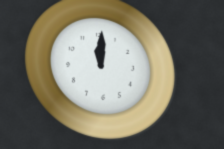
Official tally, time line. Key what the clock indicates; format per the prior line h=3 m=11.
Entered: h=12 m=1
